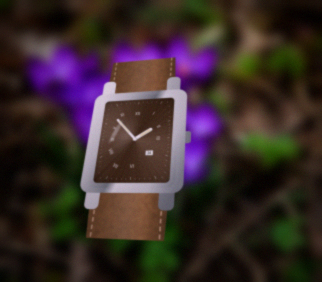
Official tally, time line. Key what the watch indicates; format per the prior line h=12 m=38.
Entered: h=1 m=53
